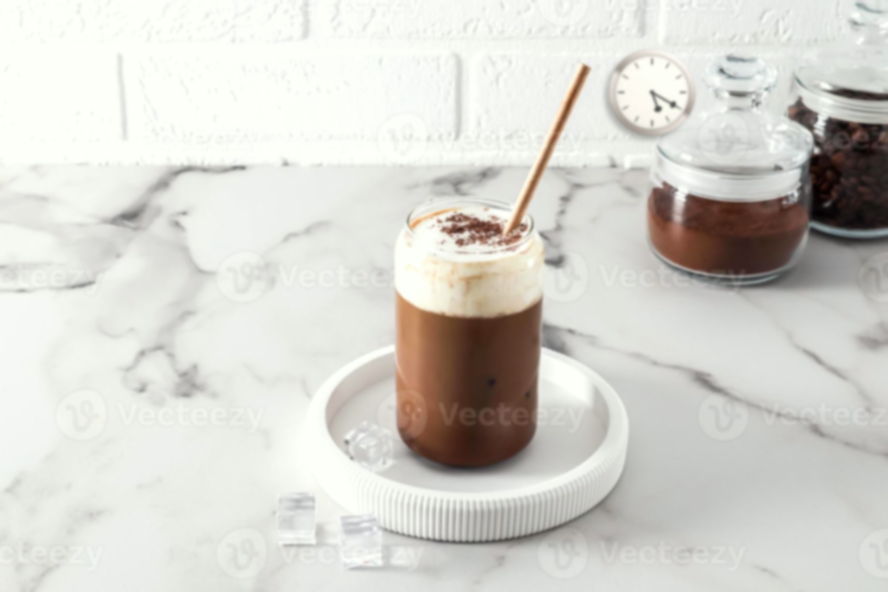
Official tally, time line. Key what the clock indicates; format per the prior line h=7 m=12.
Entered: h=5 m=20
